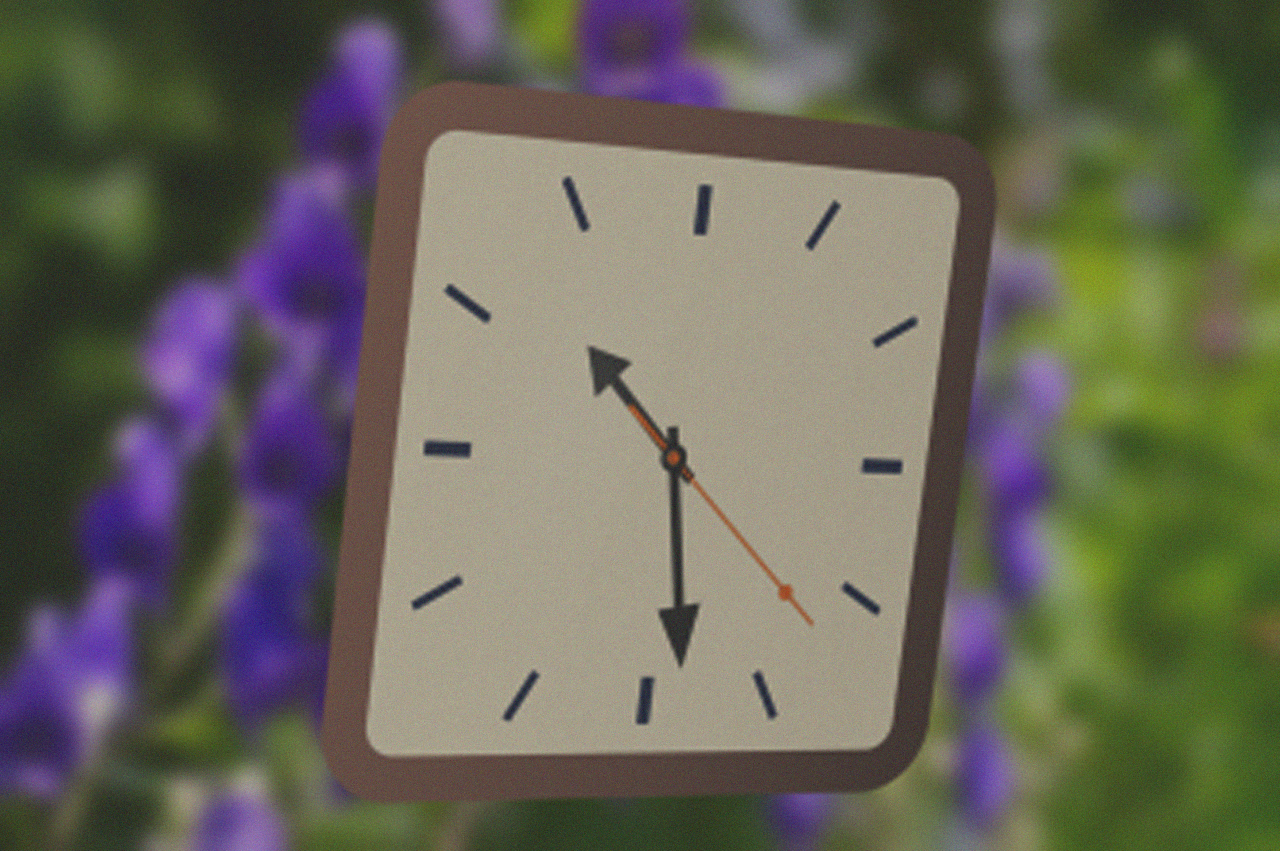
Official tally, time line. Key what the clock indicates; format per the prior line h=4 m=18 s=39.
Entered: h=10 m=28 s=22
